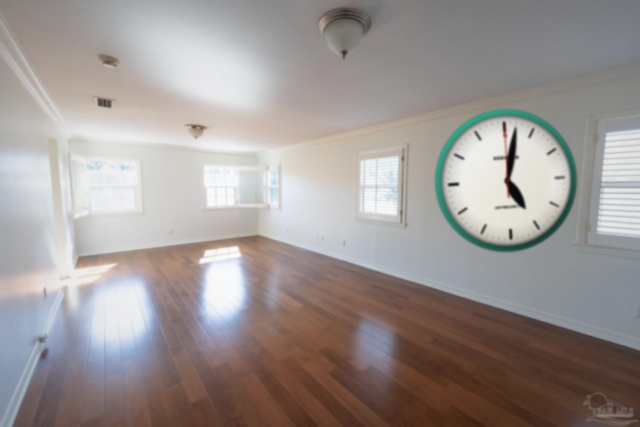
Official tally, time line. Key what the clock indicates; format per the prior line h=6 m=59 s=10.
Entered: h=5 m=2 s=0
